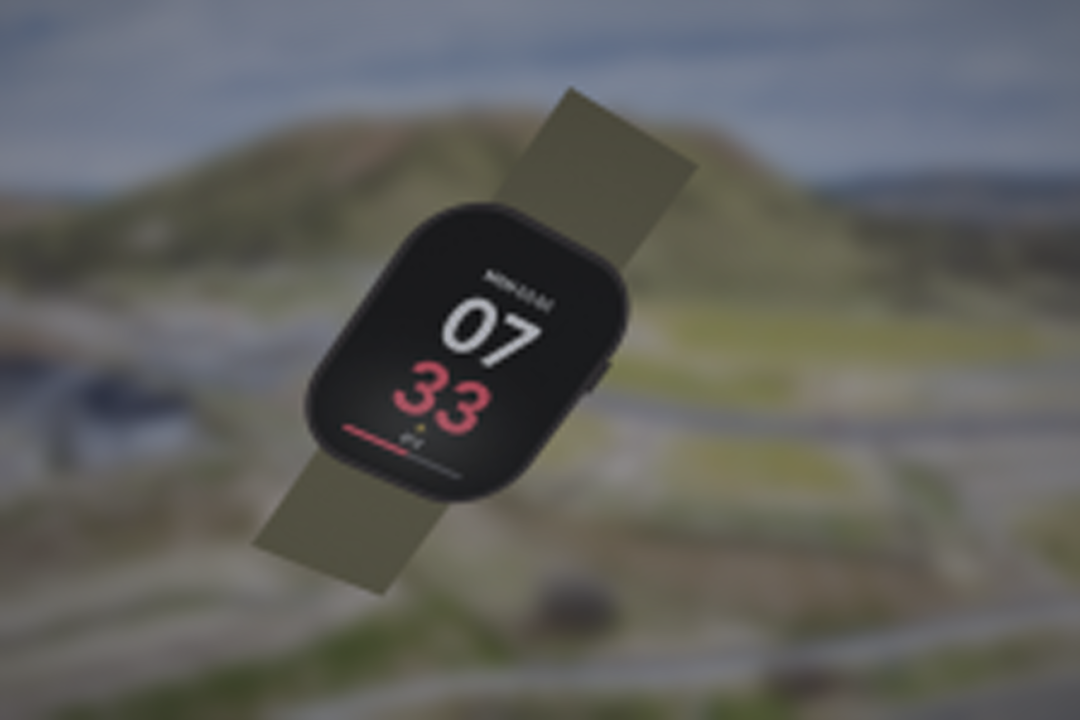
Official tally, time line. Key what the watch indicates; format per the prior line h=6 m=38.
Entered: h=7 m=33
